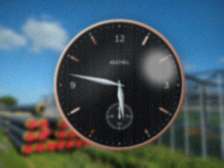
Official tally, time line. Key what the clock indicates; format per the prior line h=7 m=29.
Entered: h=5 m=47
